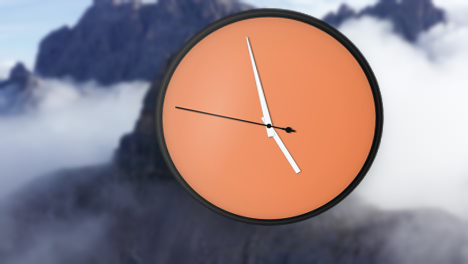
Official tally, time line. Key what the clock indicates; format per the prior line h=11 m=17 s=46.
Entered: h=4 m=57 s=47
